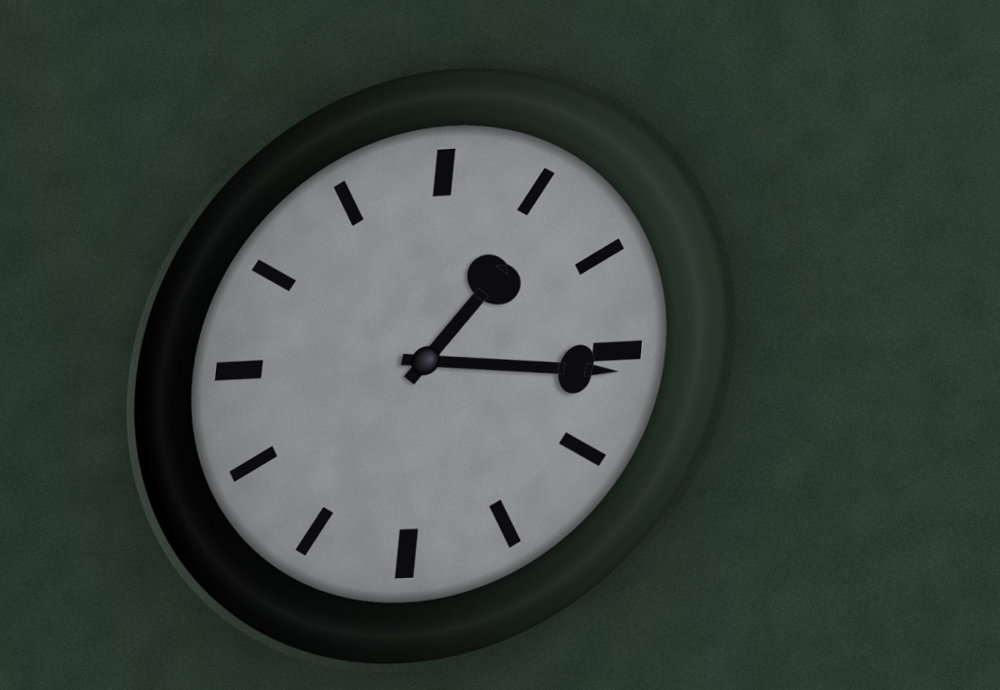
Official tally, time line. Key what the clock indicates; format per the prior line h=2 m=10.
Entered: h=1 m=16
